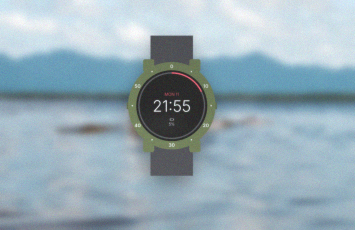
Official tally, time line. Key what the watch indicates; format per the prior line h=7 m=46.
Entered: h=21 m=55
